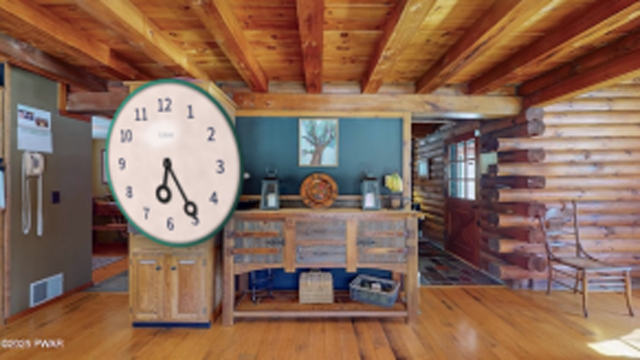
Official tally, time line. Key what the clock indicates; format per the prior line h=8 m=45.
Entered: h=6 m=25
